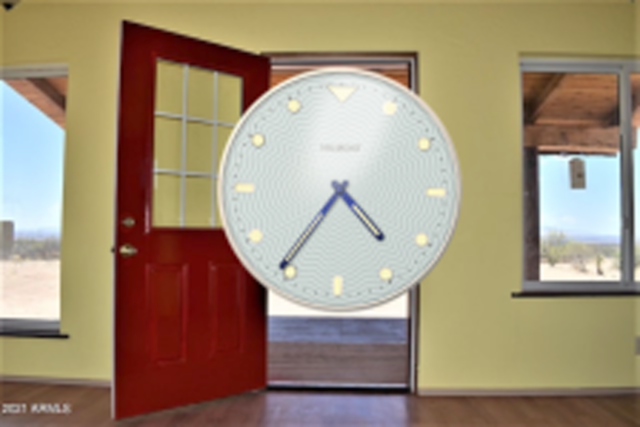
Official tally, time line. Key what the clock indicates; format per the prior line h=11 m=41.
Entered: h=4 m=36
